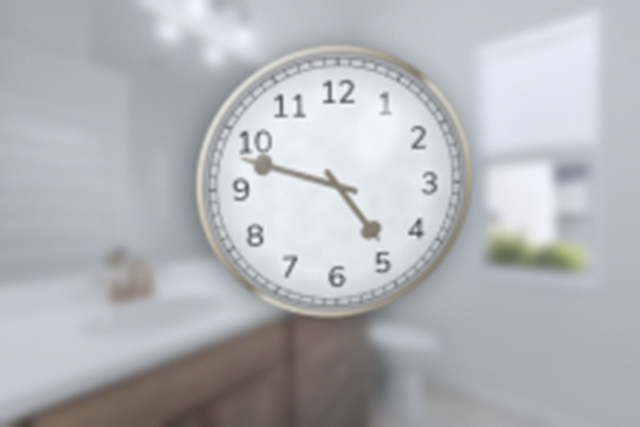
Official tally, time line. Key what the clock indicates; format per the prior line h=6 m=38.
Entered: h=4 m=48
